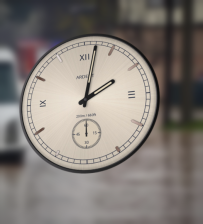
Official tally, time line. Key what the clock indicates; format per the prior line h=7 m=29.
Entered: h=2 m=2
